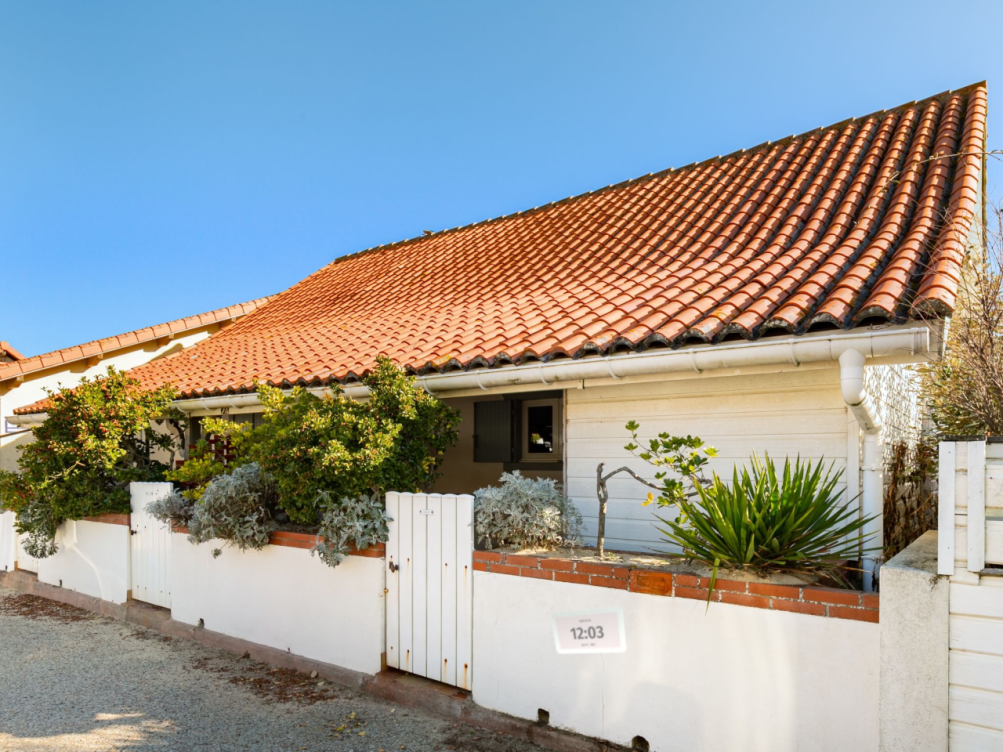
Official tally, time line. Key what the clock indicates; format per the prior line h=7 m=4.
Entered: h=12 m=3
